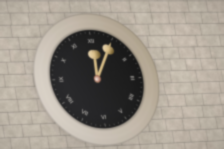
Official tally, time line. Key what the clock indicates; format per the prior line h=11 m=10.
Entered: h=12 m=5
